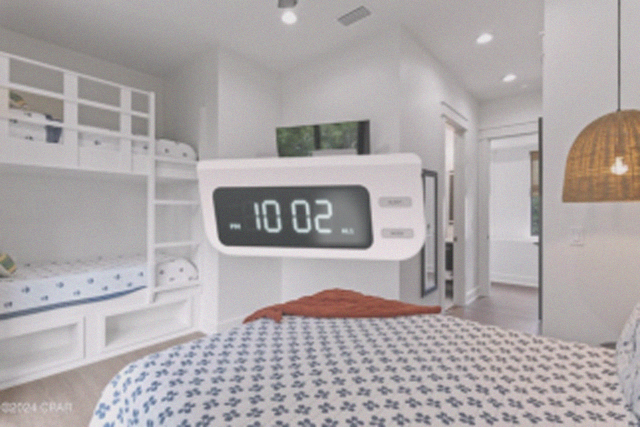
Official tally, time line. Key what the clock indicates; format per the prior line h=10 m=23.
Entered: h=10 m=2
